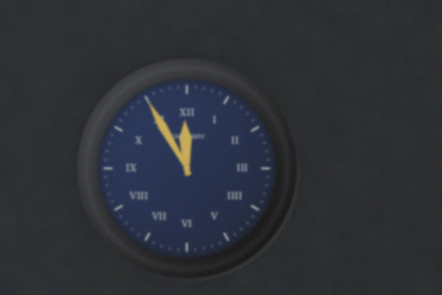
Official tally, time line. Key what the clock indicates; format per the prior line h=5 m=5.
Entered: h=11 m=55
